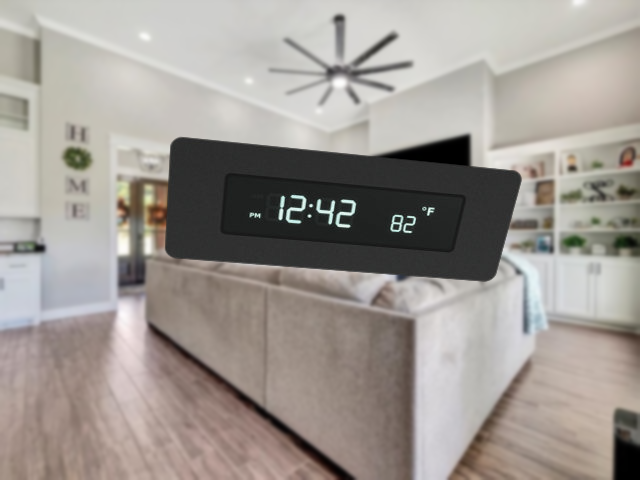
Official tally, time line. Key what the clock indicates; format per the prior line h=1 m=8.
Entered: h=12 m=42
